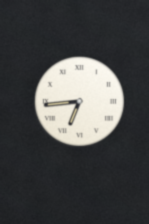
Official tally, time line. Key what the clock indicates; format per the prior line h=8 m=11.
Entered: h=6 m=44
